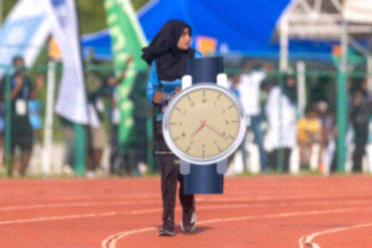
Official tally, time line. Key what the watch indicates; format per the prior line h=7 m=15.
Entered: h=7 m=21
